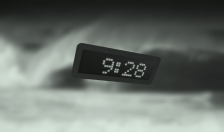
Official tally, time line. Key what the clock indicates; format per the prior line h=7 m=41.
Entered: h=9 m=28
